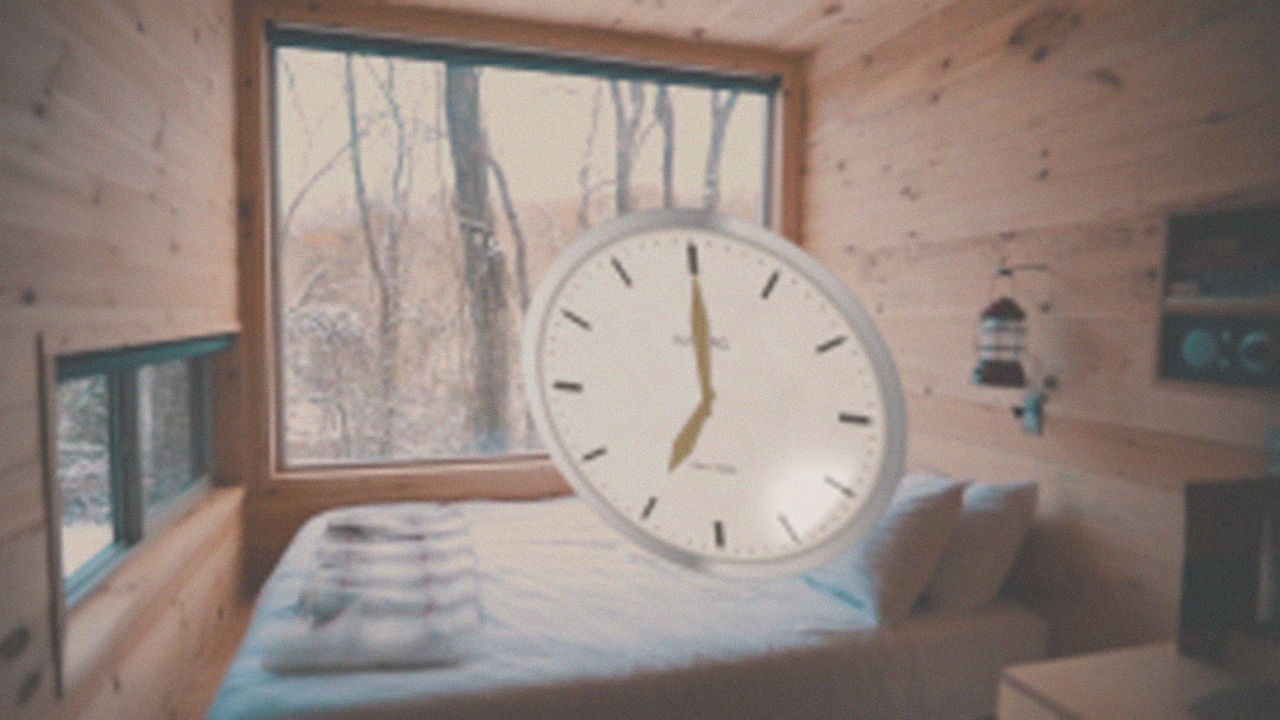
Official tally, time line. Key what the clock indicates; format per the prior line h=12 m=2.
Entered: h=7 m=0
